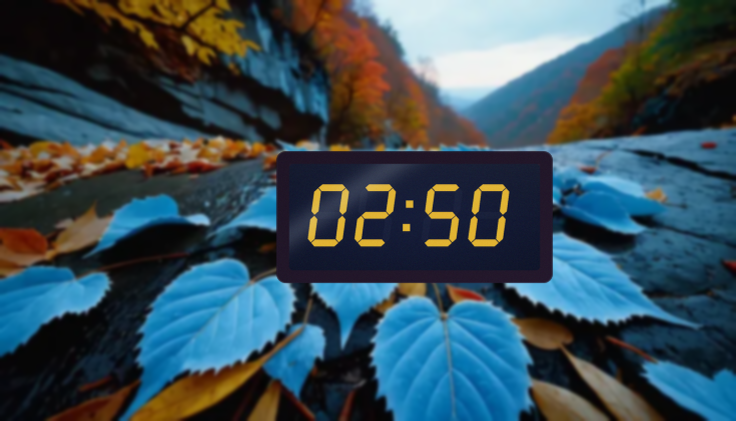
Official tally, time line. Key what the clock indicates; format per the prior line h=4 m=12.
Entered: h=2 m=50
